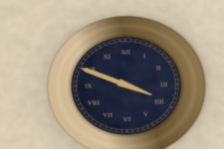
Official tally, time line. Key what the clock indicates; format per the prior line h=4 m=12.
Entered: h=3 m=49
